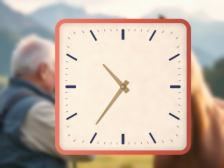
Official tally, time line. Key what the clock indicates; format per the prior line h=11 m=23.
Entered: h=10 m=36
